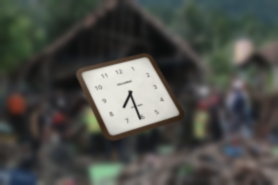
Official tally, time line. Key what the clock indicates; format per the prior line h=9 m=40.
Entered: h=7 m=31
